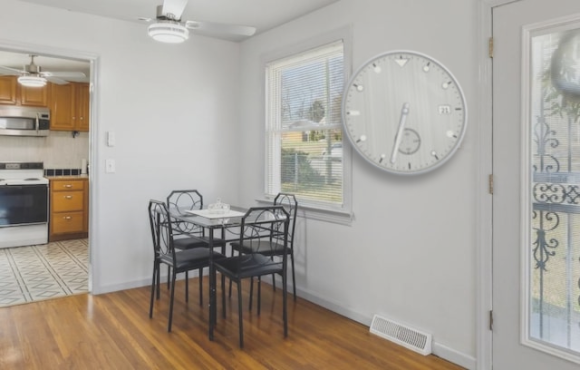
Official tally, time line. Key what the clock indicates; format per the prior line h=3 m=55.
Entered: h=6 m=33
